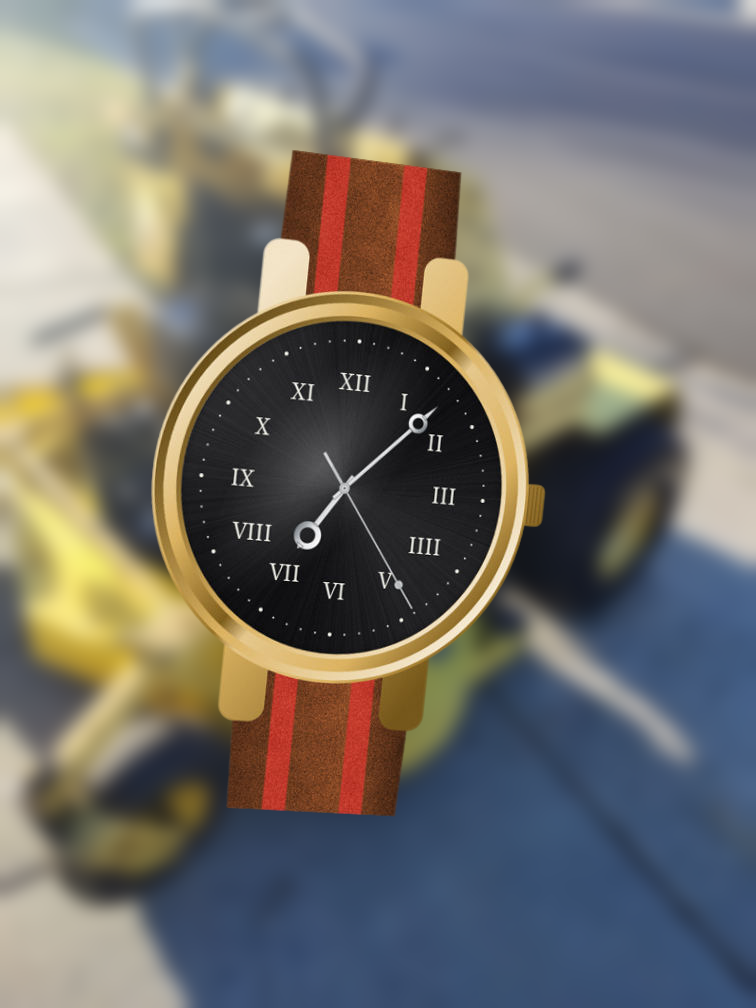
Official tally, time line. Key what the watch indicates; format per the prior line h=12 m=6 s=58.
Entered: h=7 m=7 s=24
